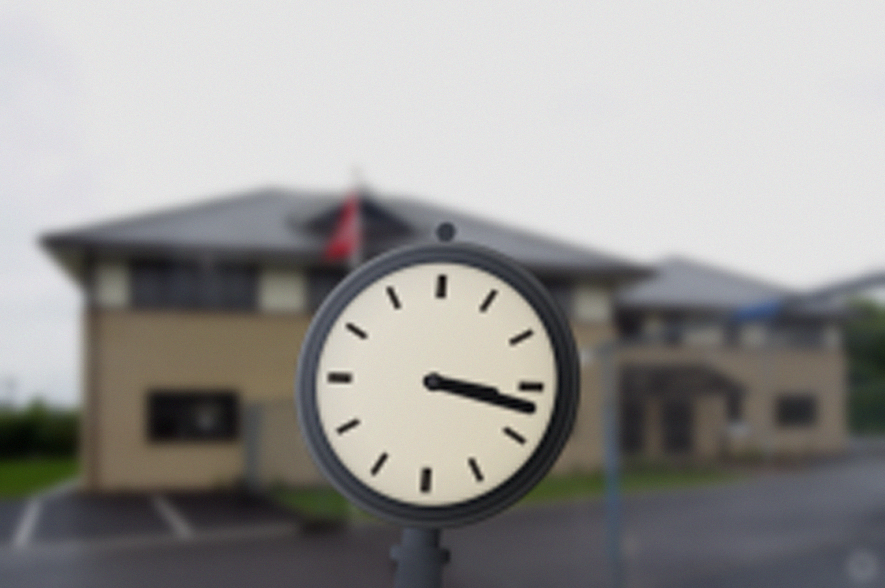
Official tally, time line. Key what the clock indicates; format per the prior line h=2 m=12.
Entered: h=3 m=17
